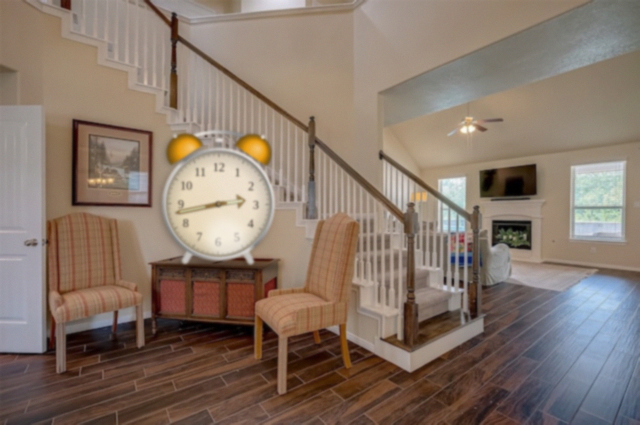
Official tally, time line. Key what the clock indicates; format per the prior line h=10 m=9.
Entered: h=2 m=43
